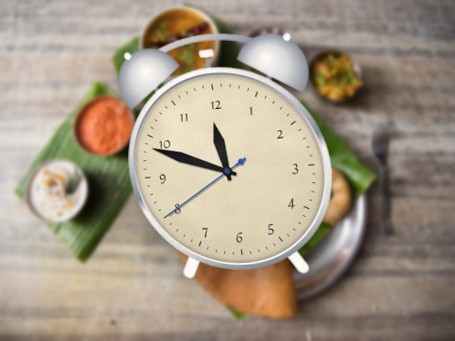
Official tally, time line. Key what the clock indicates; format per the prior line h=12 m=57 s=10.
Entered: h=11 m=48 s=40
